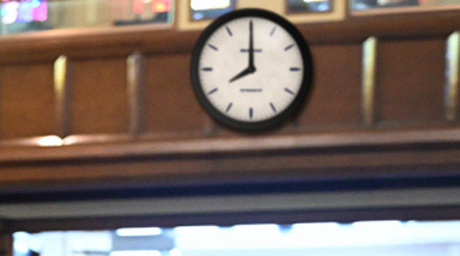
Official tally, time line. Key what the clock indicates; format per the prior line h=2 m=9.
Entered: h=8 m=0
